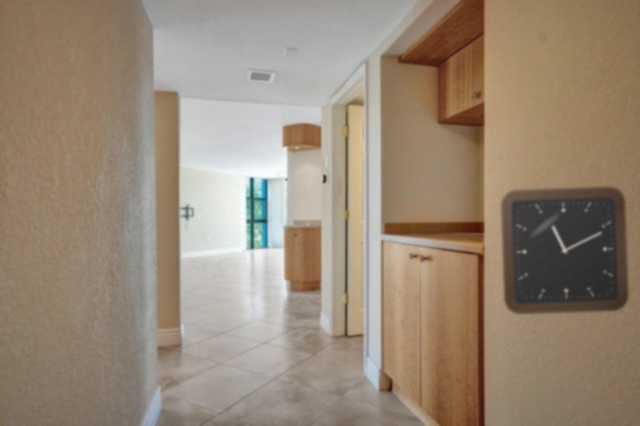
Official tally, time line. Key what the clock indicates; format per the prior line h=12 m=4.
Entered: h=11 m=11
